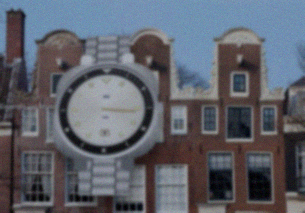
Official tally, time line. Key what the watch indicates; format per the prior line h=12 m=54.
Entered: h=3 m=16
